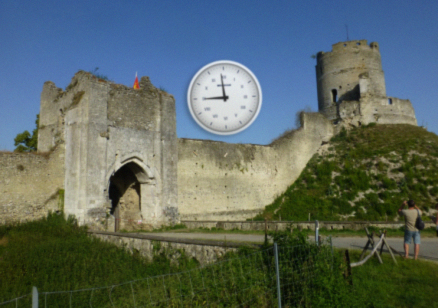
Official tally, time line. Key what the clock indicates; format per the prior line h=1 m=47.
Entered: h=8 m=59
